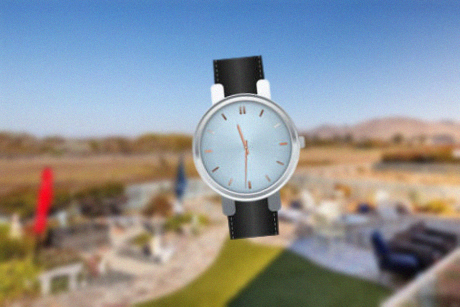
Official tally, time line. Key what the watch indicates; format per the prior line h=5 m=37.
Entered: h=11 m=31
